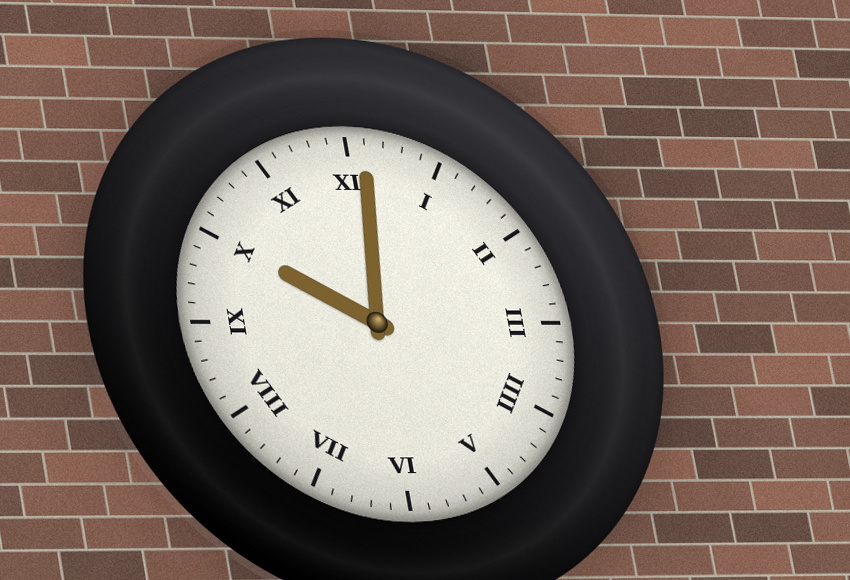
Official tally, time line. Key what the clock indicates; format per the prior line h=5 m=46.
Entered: h=10 m=1
